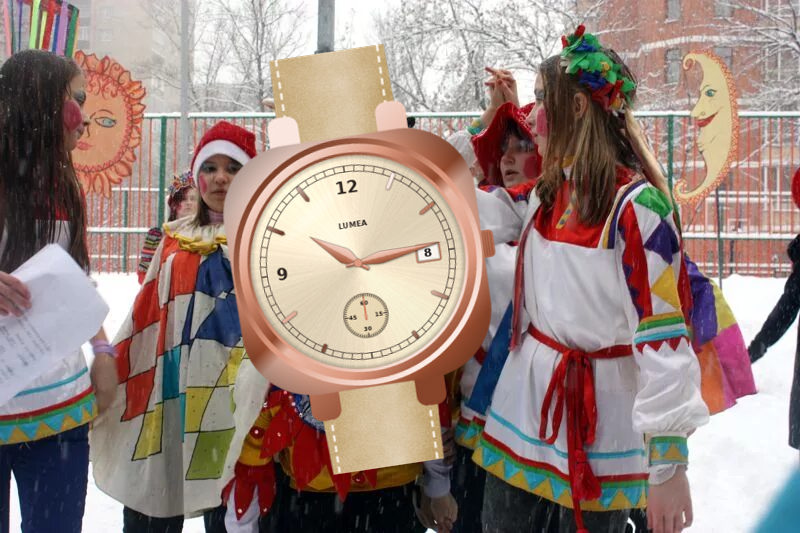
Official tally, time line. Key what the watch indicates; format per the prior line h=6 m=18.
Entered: h=10 m=14
